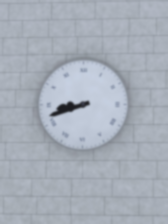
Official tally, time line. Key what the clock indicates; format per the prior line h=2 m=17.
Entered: h=8 m=42
